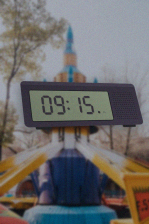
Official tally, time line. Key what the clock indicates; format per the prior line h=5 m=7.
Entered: h=9 m=15
